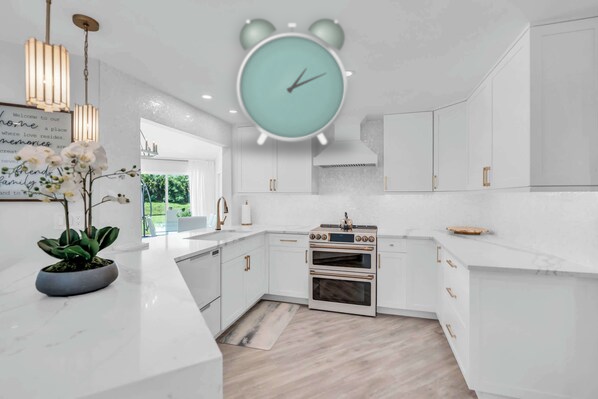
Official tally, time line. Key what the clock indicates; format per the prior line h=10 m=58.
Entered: h=1 m=11
